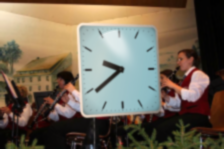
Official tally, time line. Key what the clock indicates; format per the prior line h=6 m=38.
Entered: h=9 m=39
